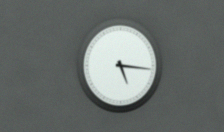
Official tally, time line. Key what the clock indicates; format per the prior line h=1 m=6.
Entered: h=5 m=16
